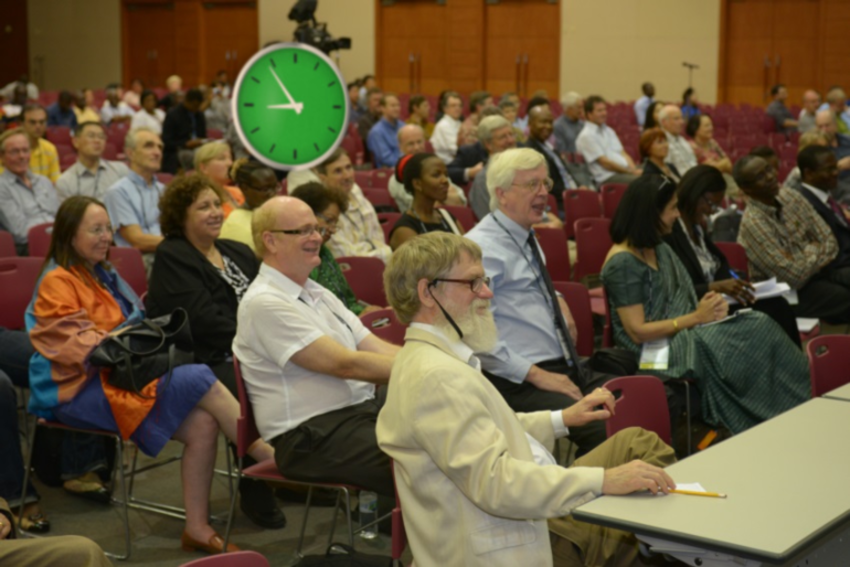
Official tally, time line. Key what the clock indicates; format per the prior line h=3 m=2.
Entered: h=8 m=54
